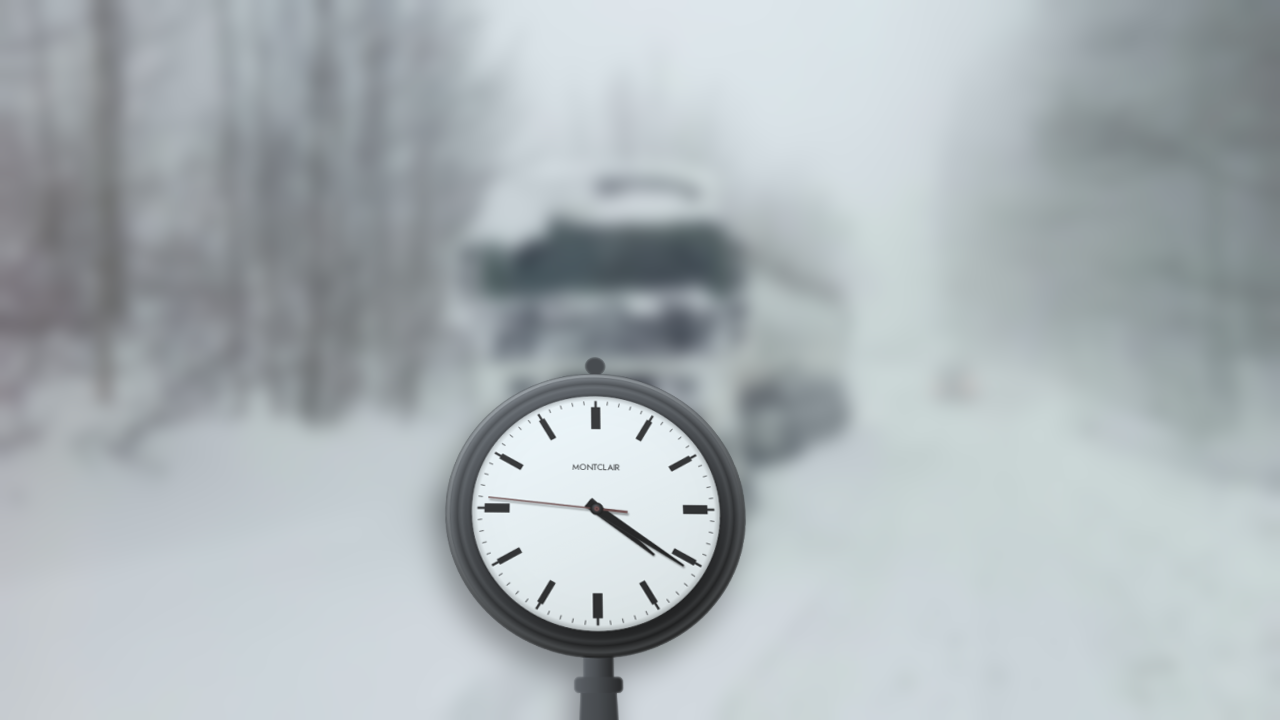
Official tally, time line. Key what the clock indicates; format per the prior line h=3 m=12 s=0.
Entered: h=4 m=20 s=46
